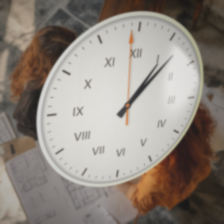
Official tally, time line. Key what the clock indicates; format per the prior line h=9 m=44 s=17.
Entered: h=1 m=6 s=59
